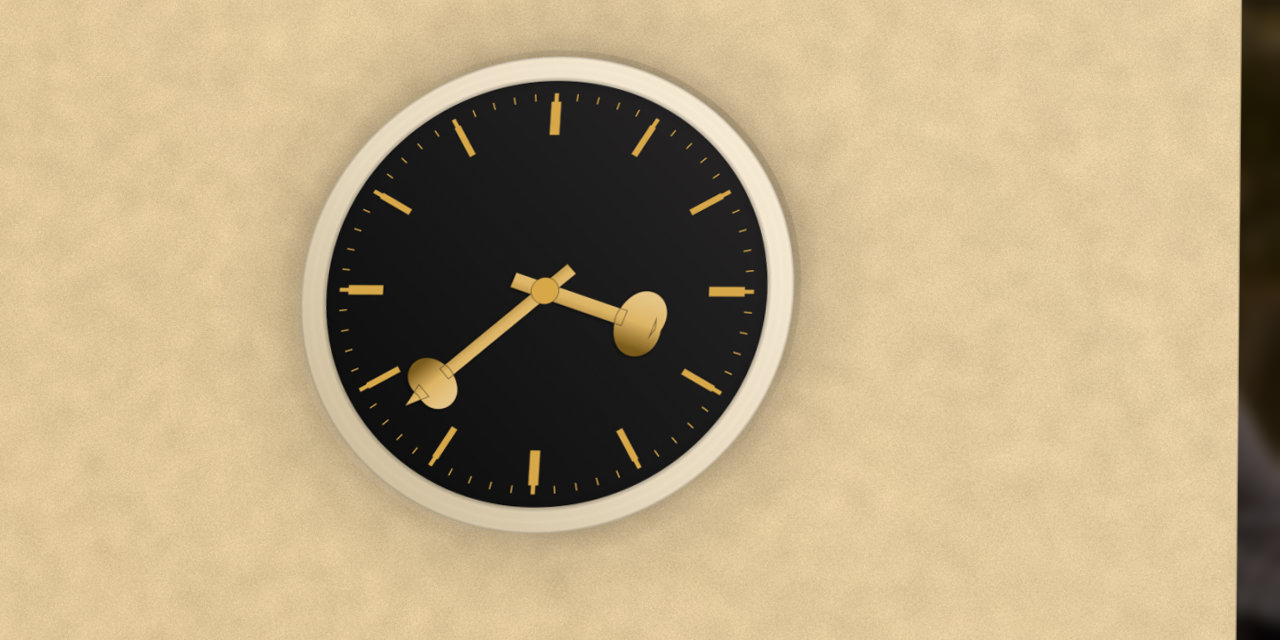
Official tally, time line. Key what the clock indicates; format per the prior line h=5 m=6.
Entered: h=3 m=38
